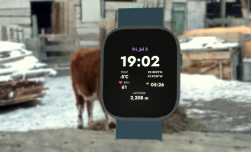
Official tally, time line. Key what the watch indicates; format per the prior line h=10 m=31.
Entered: h=19 m=2
